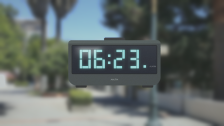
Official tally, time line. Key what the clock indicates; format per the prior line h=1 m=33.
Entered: h=6 m=23
